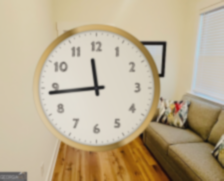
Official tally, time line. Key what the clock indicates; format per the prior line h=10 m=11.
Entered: h=11 m=44
